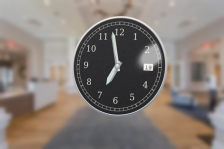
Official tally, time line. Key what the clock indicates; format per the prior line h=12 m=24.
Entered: h=6 m=58
